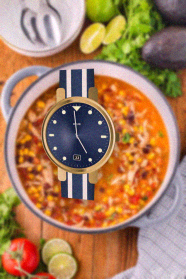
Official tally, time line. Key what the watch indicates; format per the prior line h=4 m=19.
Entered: h=4 m=59
